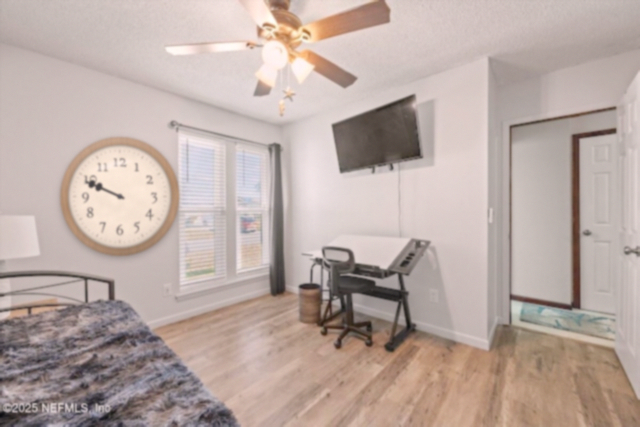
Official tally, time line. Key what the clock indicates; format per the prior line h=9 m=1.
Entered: h=9 m=49
